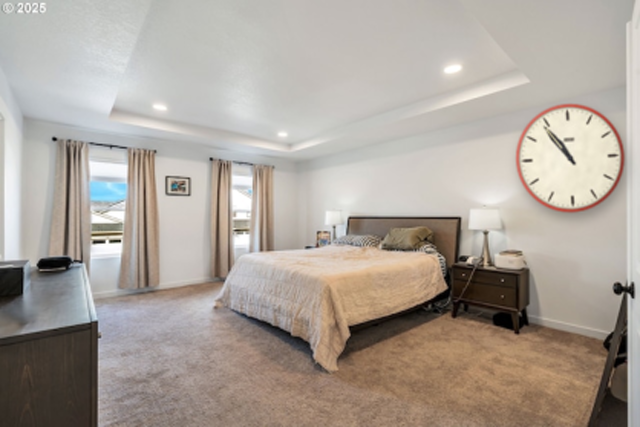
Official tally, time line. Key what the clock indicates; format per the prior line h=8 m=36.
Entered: h=10 m=54
